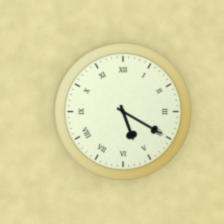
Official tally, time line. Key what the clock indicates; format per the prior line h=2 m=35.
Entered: h=5 m=20
